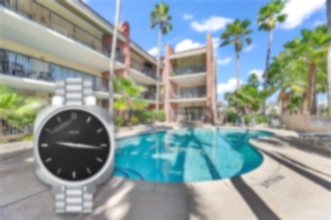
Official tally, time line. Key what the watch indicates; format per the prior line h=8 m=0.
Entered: h=9 m=16
